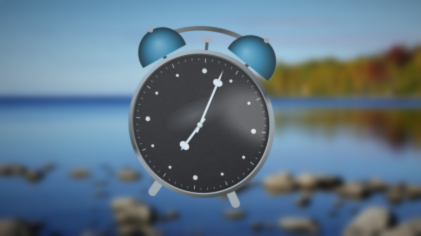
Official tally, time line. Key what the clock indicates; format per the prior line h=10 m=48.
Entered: h=7 m=3
